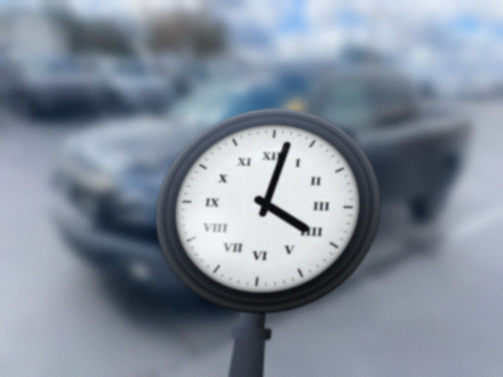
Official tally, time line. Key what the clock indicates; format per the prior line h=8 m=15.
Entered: h=4 m=2
